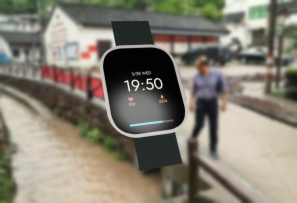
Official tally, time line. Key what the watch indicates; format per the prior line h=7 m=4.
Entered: h=19 m=50
